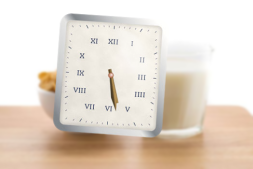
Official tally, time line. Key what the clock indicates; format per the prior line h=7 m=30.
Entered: h=5 m=28
